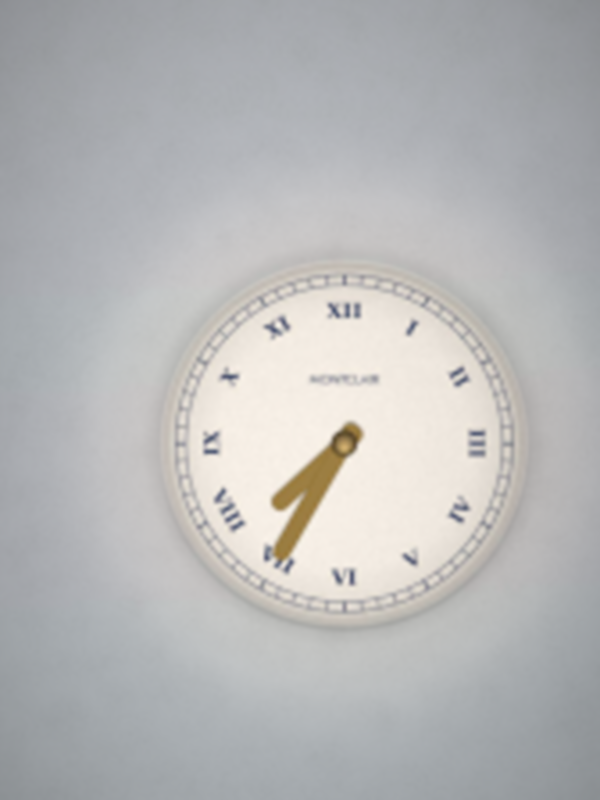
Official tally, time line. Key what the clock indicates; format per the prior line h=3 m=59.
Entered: h=7 m=35
